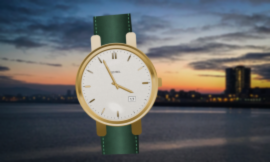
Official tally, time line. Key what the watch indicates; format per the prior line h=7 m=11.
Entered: h=3 m=56
